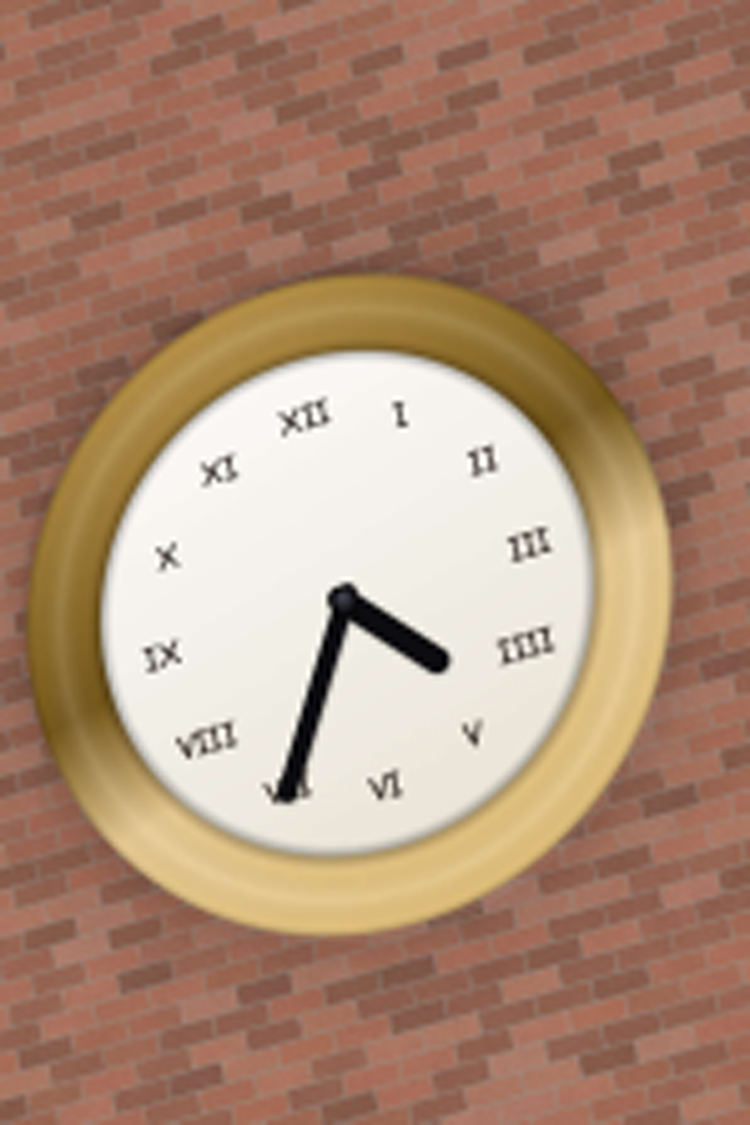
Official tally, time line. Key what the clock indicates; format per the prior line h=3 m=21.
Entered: h=4 m=35
